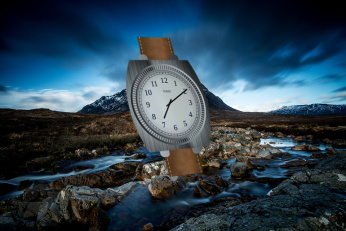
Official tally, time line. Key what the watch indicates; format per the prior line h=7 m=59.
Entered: h=7 m=10
